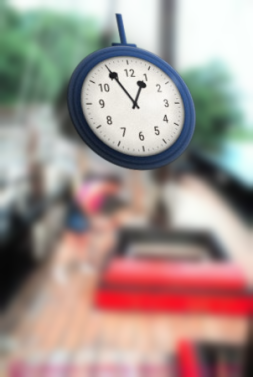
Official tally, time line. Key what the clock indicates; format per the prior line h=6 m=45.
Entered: h=12 m=55
